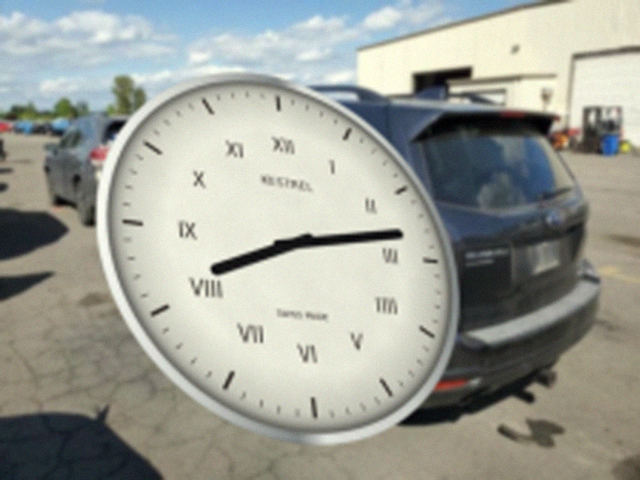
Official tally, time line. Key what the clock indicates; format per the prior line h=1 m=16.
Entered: h=8 m=13
